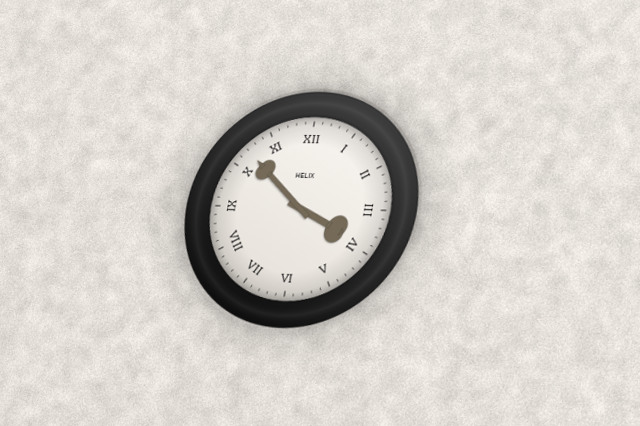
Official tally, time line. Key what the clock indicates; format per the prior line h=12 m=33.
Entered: h=3 m=52
